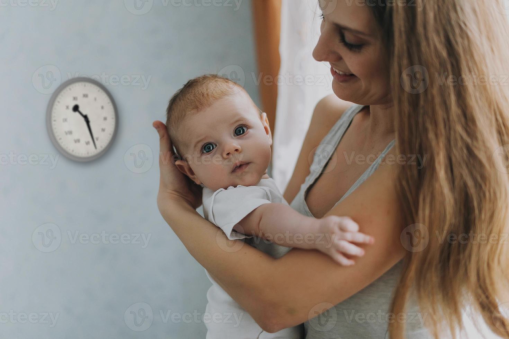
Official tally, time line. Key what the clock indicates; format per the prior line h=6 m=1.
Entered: h=10 m=27
